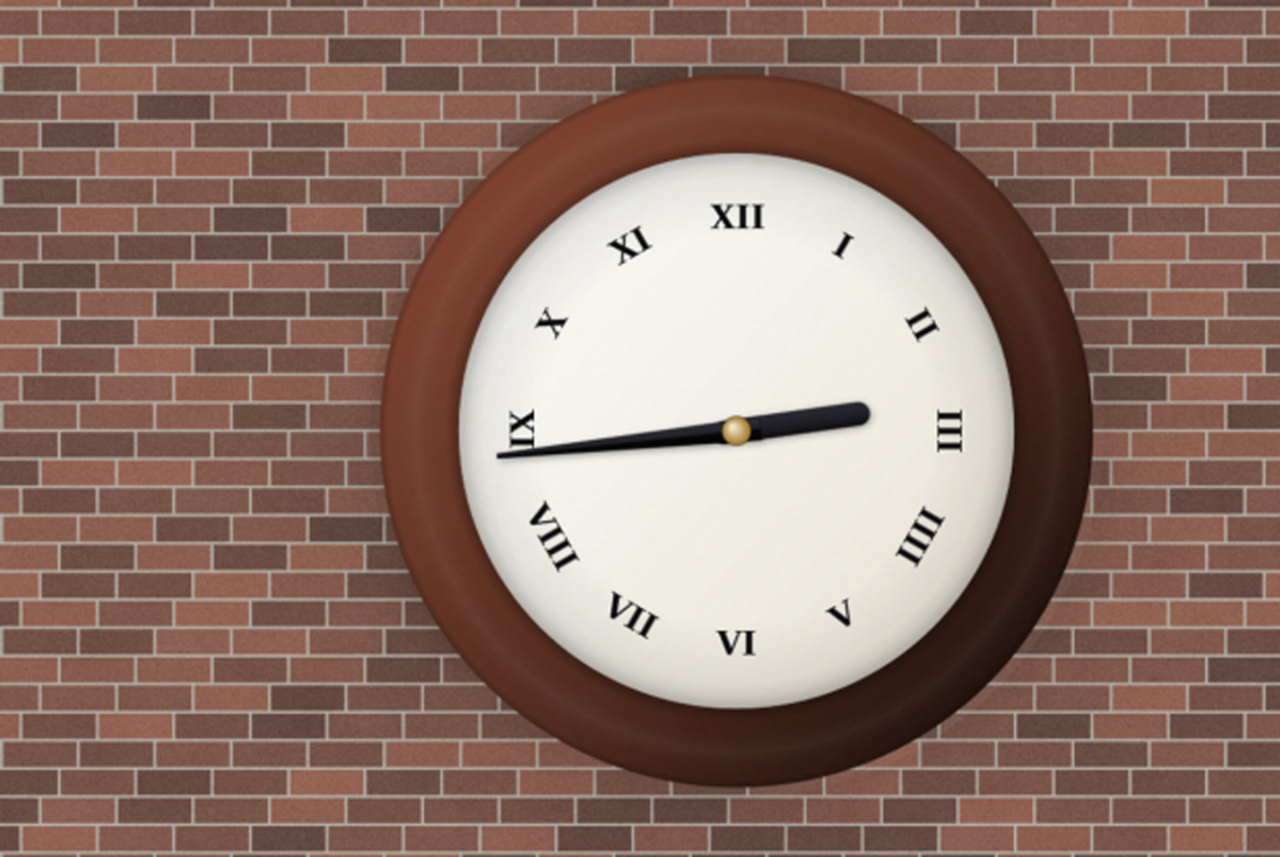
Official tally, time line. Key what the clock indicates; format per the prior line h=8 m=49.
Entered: h=2 m=44
